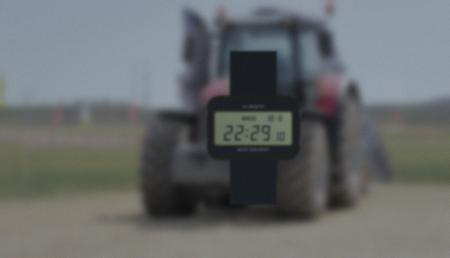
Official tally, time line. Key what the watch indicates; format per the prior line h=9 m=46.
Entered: h=22 m=29
